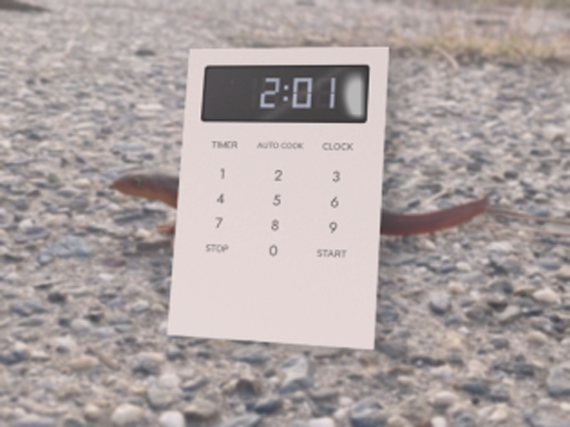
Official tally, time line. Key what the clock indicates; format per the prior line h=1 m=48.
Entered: h=2 m=1
